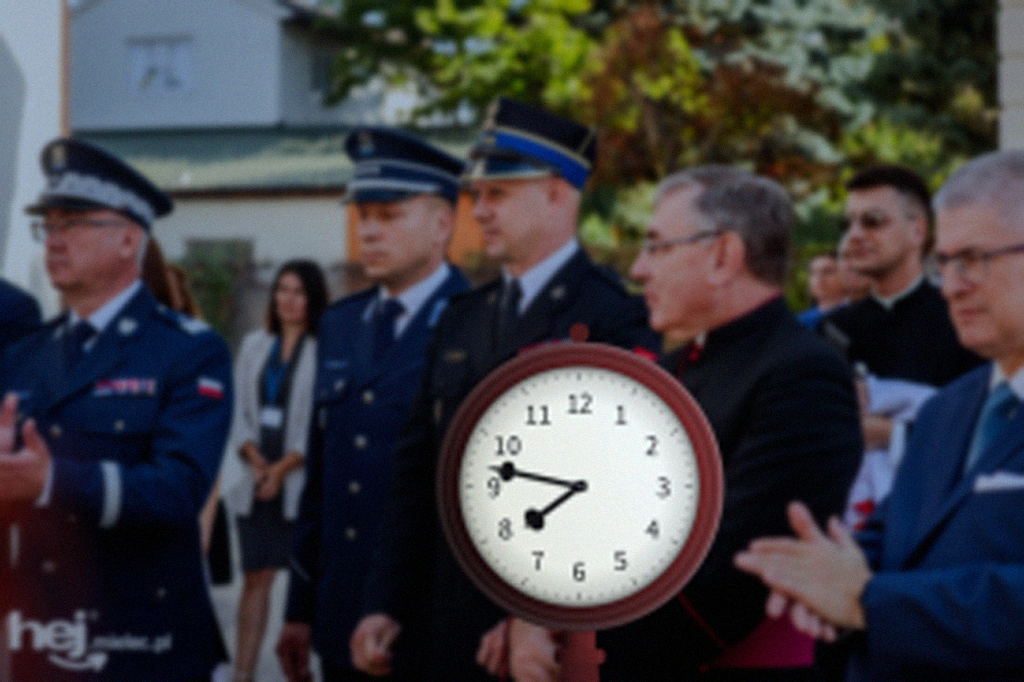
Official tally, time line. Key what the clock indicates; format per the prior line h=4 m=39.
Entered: h=7 m=47
